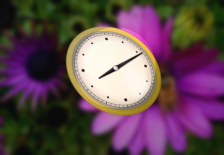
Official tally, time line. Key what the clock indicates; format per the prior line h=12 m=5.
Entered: h=8 m=11
